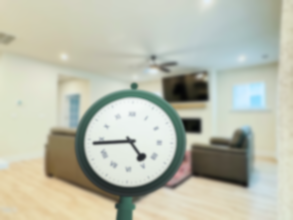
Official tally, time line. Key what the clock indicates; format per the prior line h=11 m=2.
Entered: h=4 m=44
